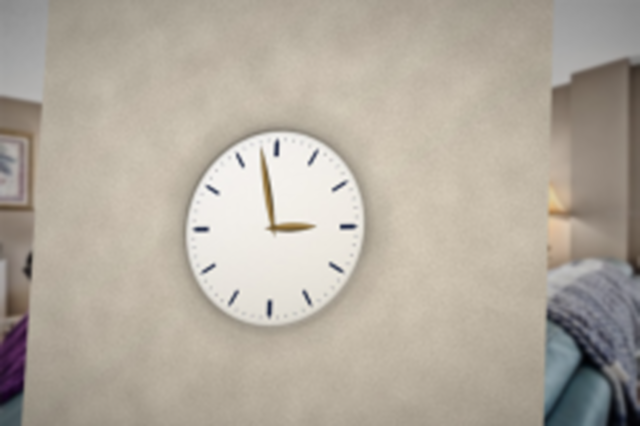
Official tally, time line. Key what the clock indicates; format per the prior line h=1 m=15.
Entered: h=2 m=58
